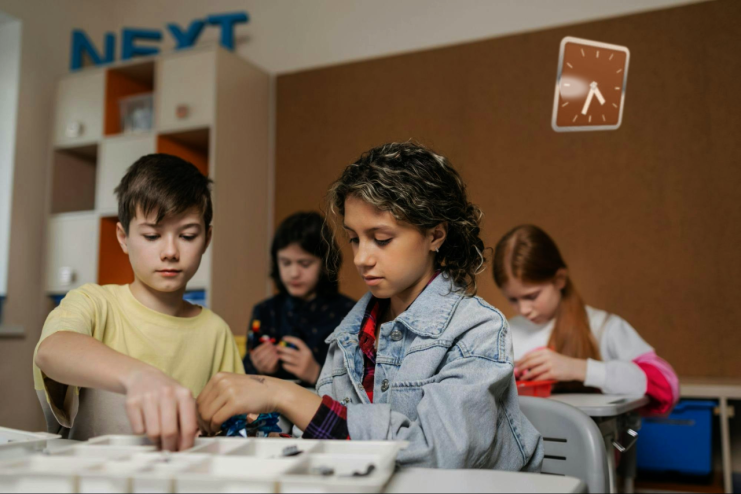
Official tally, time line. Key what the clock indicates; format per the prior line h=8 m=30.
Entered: h=4 m=33
